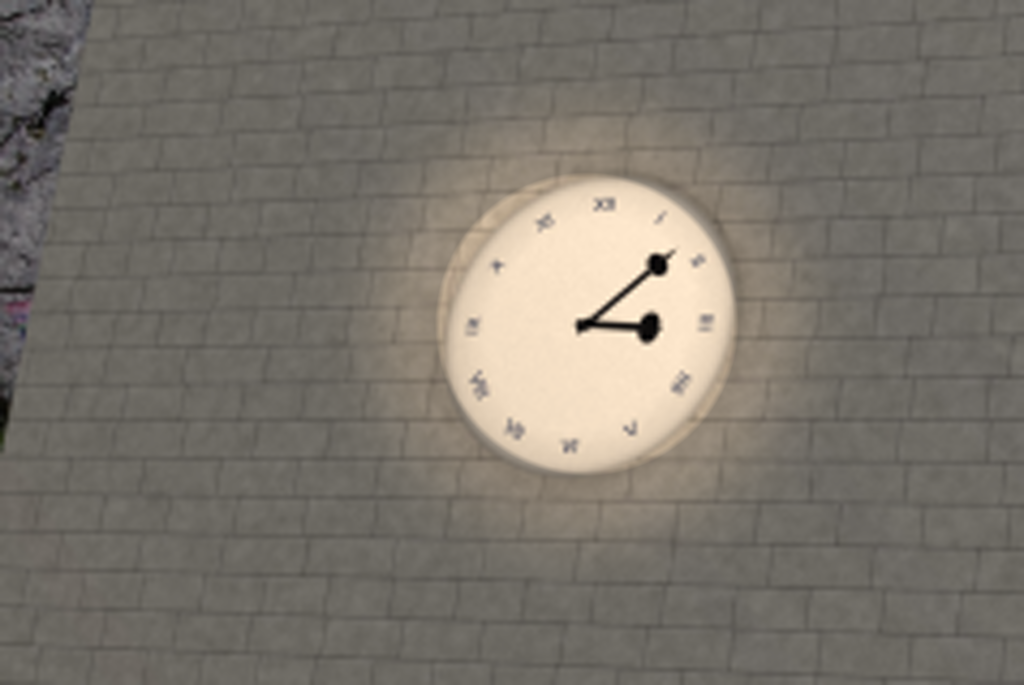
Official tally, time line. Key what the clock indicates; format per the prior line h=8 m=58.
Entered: h=3 m=8
